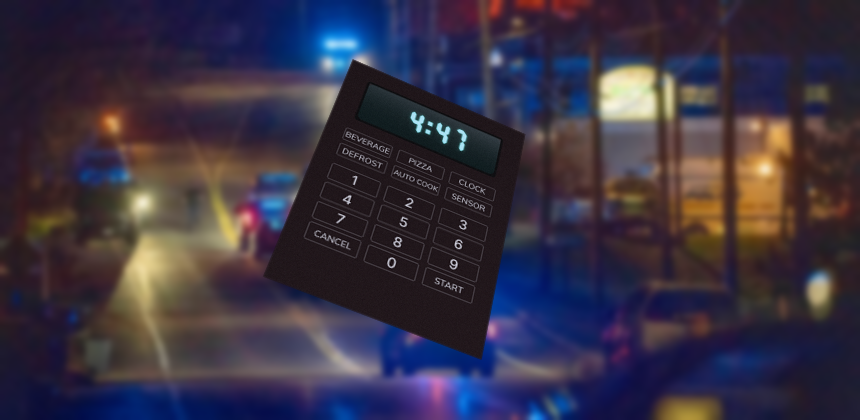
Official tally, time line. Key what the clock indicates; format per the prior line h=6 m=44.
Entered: h=4 m=47
